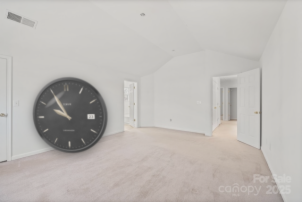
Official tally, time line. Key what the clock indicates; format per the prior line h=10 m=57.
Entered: h=9 m=55
